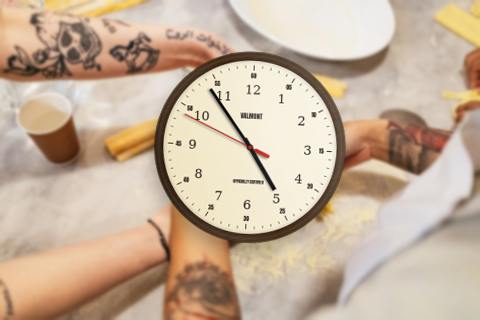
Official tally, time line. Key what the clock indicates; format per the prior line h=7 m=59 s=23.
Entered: h=4 m=53 s=49
